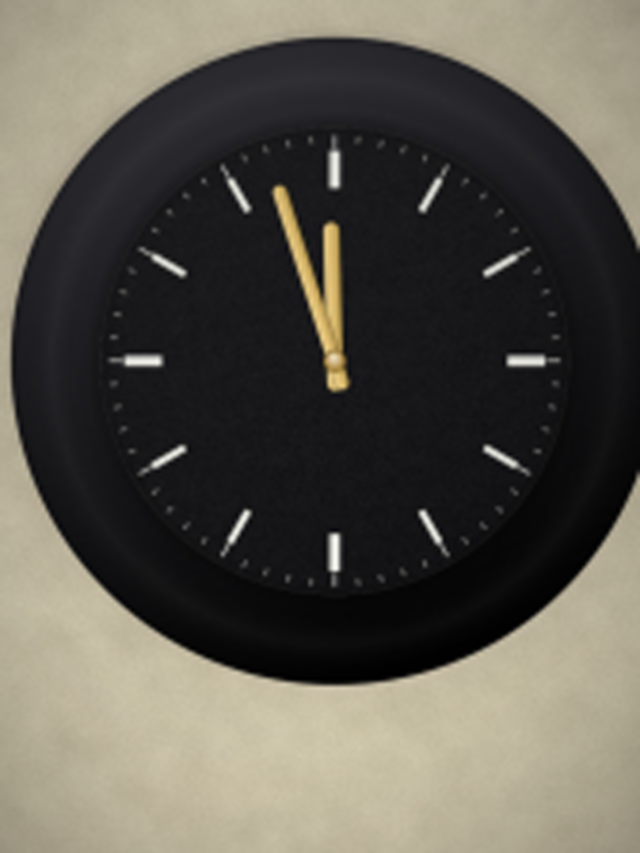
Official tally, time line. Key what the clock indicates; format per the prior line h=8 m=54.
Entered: h=11 m=57
